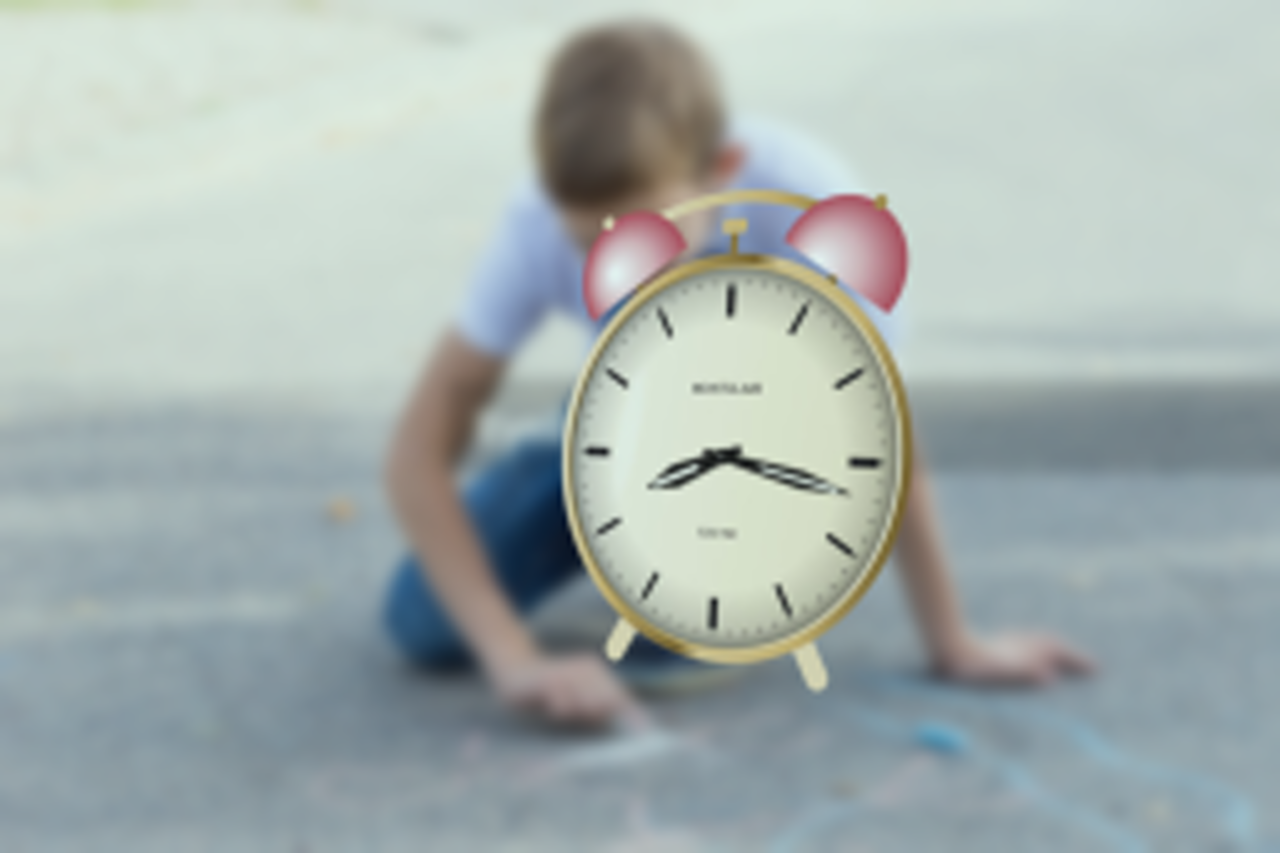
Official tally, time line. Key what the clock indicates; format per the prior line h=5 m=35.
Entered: h=8 m=17
